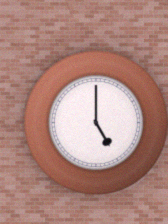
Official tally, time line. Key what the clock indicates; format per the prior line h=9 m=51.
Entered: h=5 m=0
